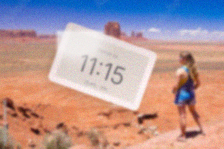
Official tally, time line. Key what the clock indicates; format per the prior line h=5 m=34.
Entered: h=11 m=15
